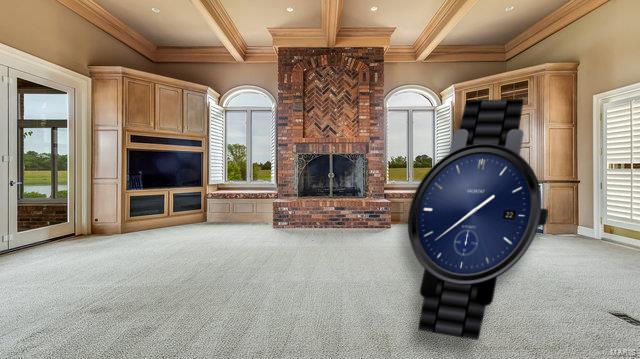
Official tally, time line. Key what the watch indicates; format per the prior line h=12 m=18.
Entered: h=1 m=38
